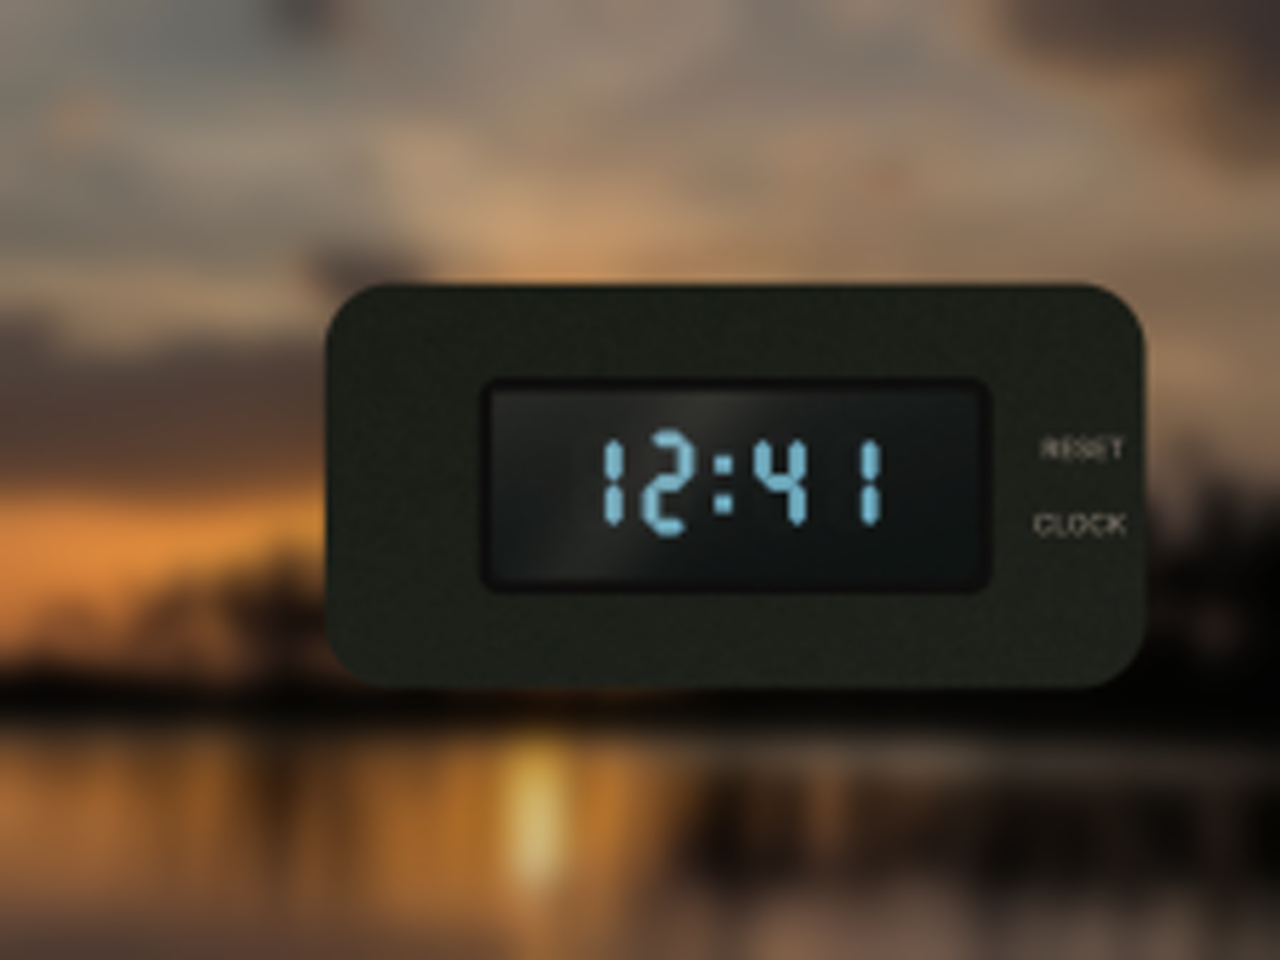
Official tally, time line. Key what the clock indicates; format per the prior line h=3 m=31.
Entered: h=12 m=41
